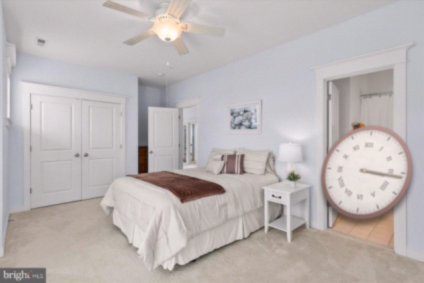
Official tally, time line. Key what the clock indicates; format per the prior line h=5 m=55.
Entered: h=3 m=16
